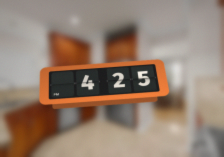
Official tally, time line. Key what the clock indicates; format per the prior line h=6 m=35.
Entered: h=4 m=25
